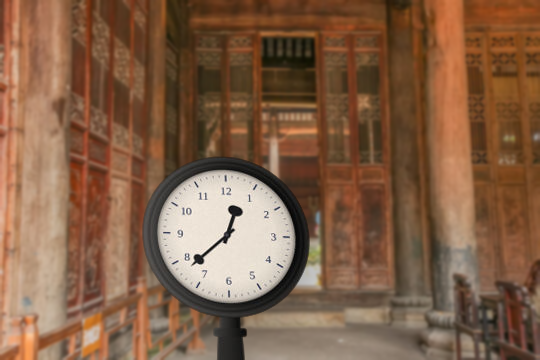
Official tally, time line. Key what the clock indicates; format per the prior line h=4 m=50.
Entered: h=12 m=38
